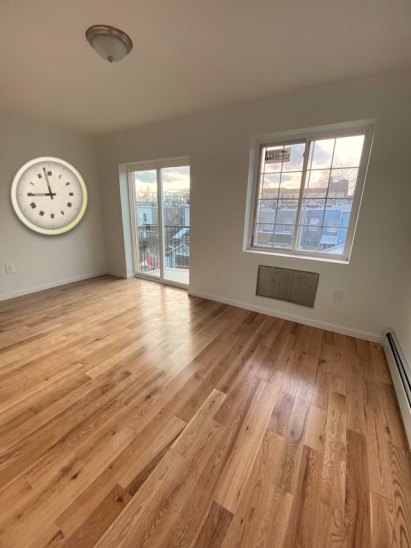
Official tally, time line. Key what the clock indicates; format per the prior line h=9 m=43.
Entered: h=8 m=58
